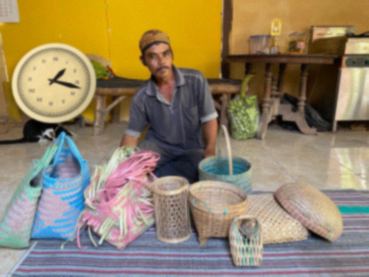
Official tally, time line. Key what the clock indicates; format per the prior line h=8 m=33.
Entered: h=1 m=17
